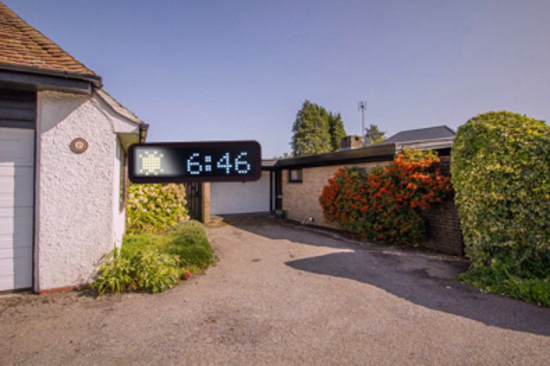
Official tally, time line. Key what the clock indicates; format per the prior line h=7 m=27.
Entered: h=6 m=46
